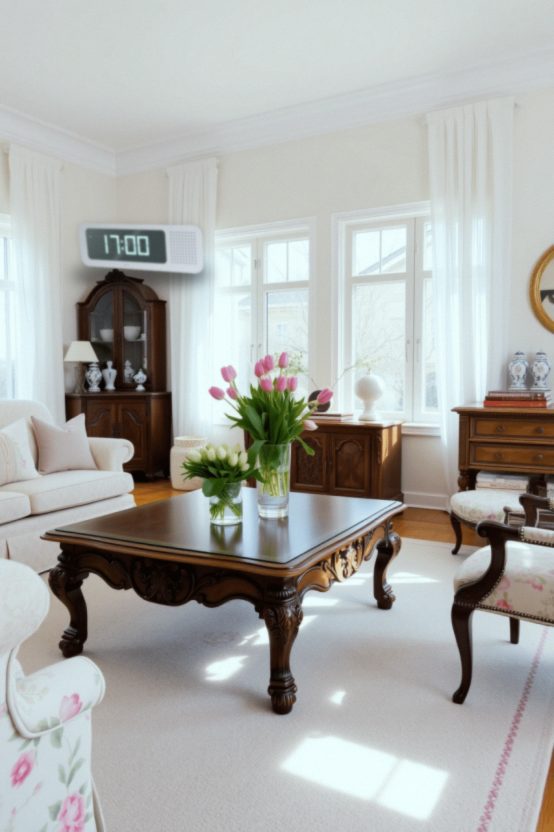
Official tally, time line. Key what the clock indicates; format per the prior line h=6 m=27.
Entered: h=17 m=0
